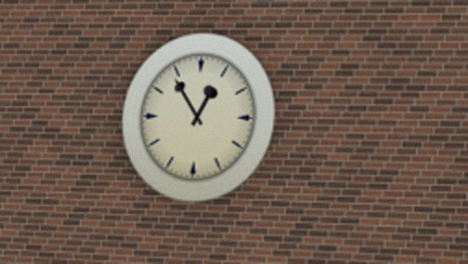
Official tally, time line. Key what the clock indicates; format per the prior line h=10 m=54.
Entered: h=12 m=54
